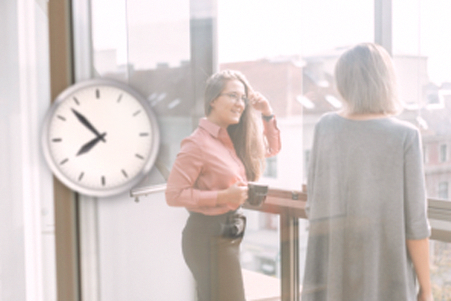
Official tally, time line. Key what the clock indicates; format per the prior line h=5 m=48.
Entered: h=7 m=53
